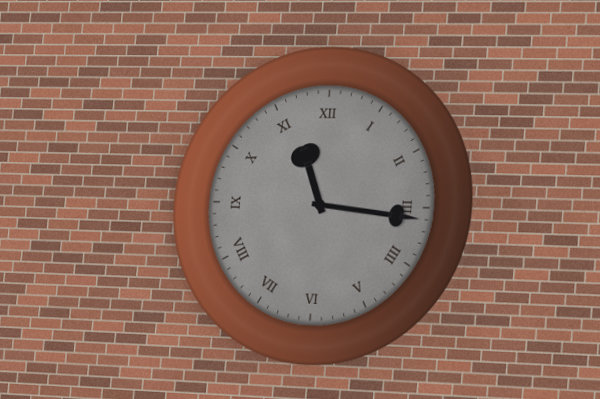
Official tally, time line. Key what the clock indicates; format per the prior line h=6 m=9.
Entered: h=11 m=16
